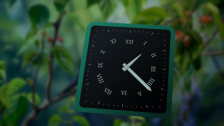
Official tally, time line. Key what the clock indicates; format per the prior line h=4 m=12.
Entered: h=1 m=22
